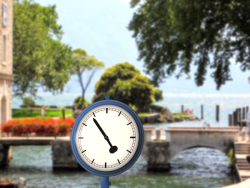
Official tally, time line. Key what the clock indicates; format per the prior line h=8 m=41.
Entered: h=4 m=54
